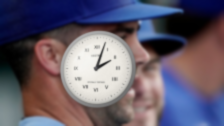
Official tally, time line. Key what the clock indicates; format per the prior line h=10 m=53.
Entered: h=2 m=3
